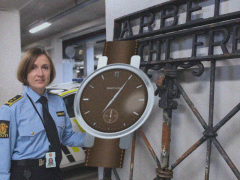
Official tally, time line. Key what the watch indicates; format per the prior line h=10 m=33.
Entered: h=7 m=5
